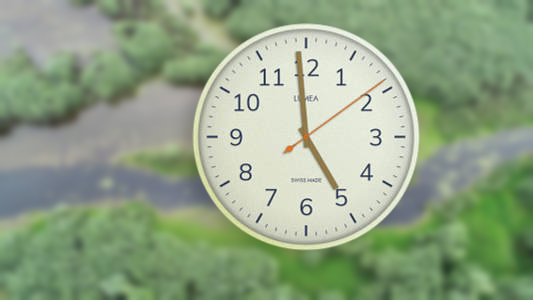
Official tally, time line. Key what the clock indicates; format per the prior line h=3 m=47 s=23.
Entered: h=4 m=59 s=9
